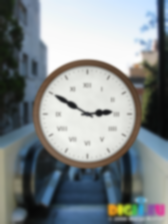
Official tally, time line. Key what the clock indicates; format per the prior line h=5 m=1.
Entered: h=2 m=50
